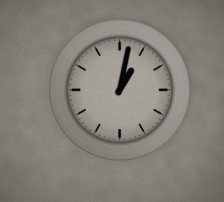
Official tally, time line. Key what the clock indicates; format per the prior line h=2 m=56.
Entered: h=1 m=2
